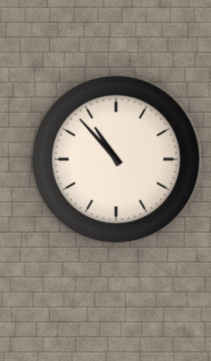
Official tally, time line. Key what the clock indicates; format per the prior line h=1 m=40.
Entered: h=10 m=53
